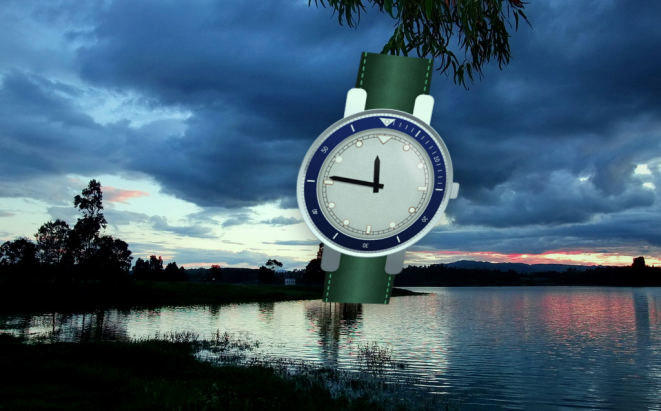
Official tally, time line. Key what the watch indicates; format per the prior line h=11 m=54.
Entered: h=11 m=46
